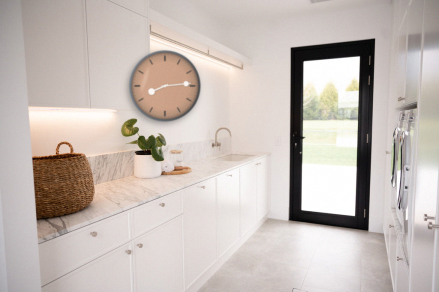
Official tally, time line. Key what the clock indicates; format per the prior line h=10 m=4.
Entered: h=8 m=14
